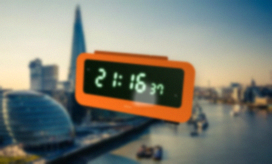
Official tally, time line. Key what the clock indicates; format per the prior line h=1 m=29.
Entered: h=21 m=16
